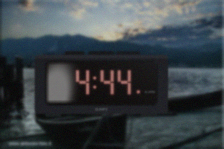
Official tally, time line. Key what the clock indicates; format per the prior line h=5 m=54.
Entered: h=4 m=44
